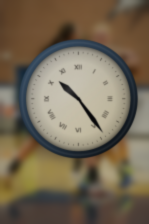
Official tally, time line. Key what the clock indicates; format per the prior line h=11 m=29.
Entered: h=10 m=24
